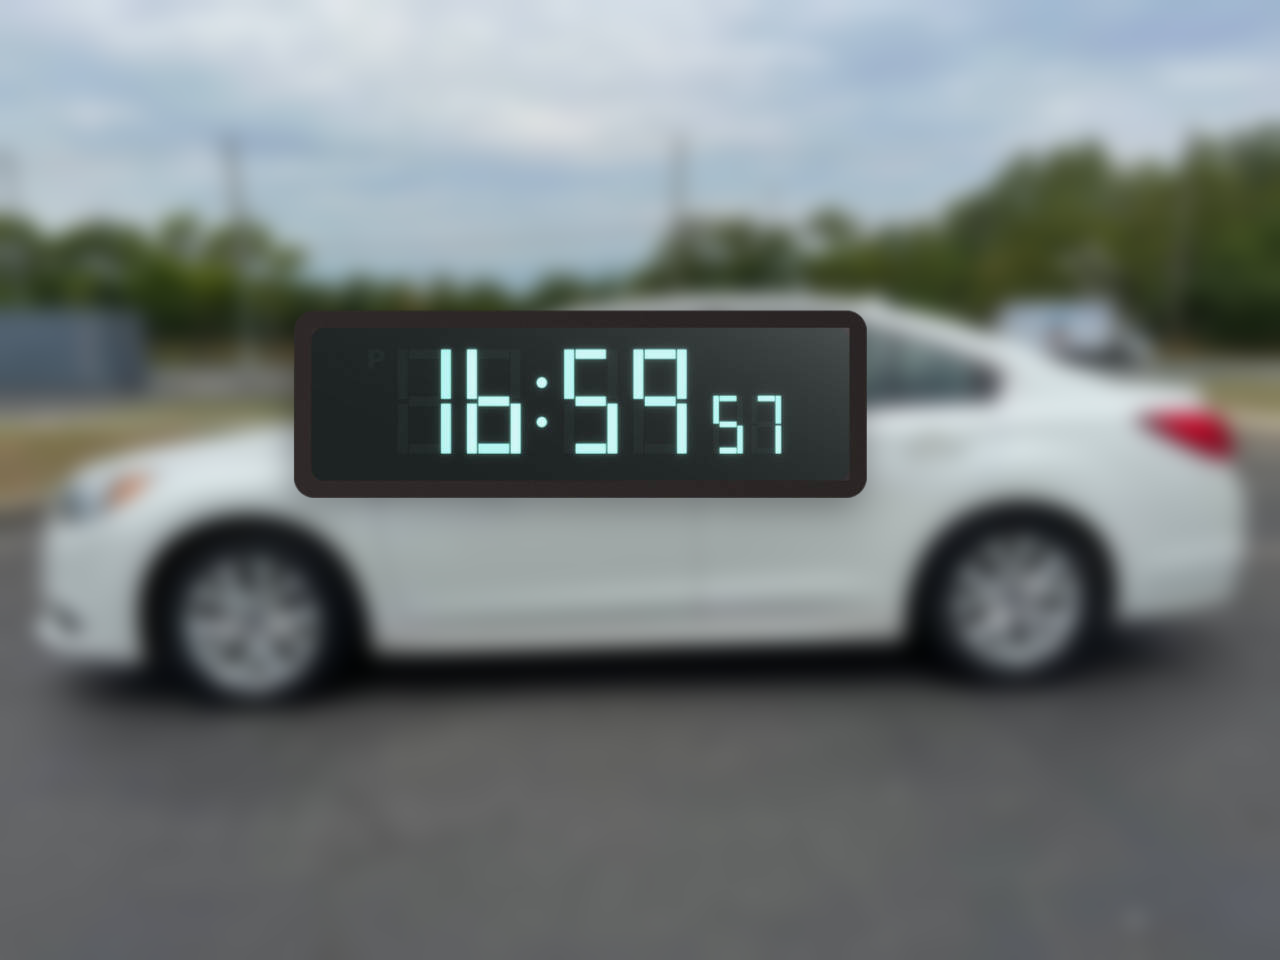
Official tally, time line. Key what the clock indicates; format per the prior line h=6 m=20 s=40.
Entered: h=16 m=59 s=57
